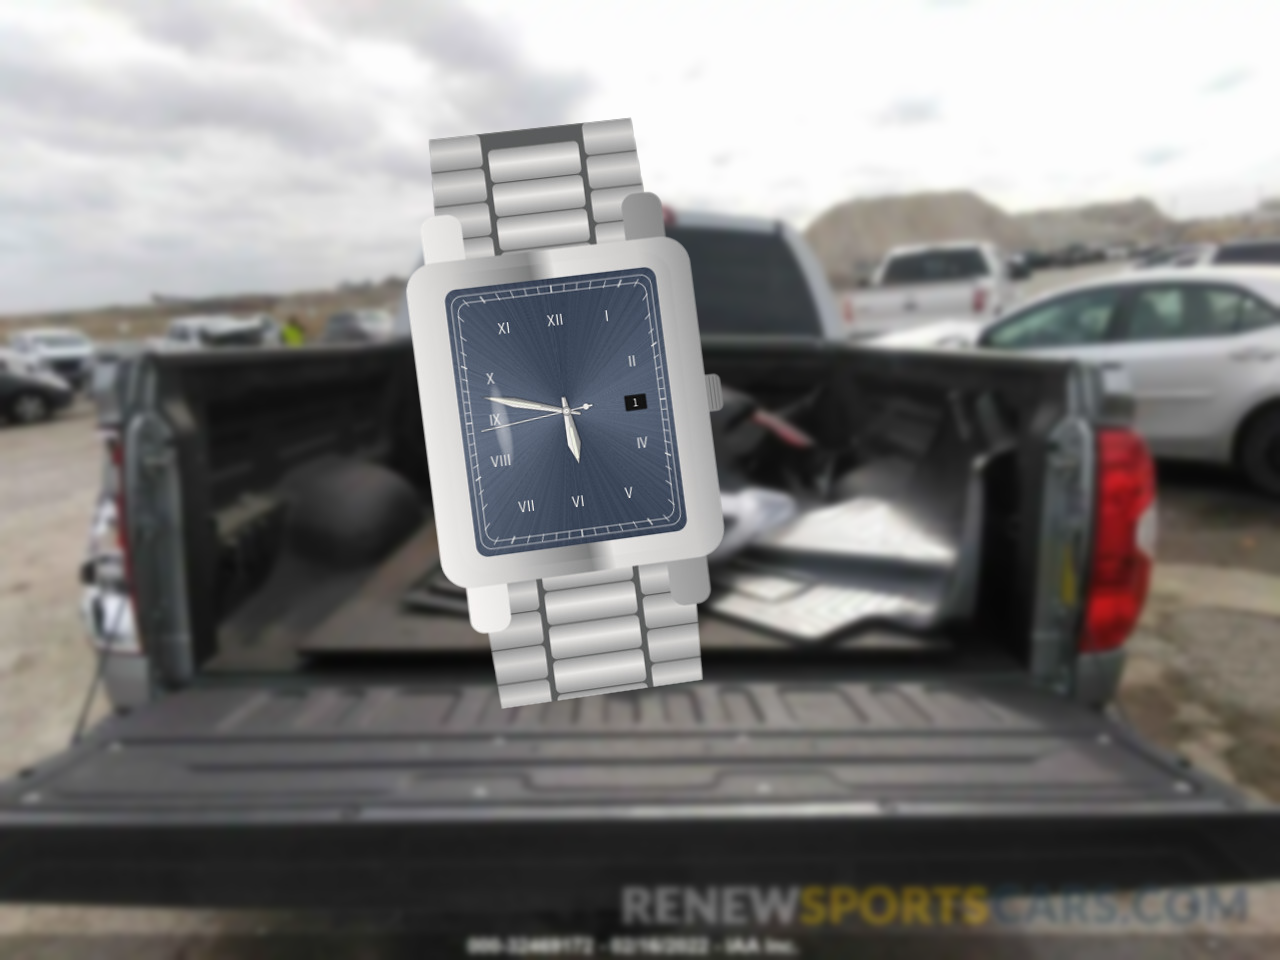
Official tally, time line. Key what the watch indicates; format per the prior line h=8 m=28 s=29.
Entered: h=5 m=47 s=44
